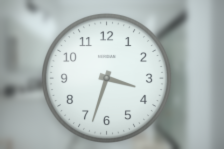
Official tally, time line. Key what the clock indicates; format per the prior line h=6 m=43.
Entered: h=3 m=33
